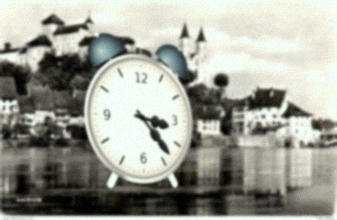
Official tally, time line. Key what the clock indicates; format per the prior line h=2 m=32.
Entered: h=3 m=23
